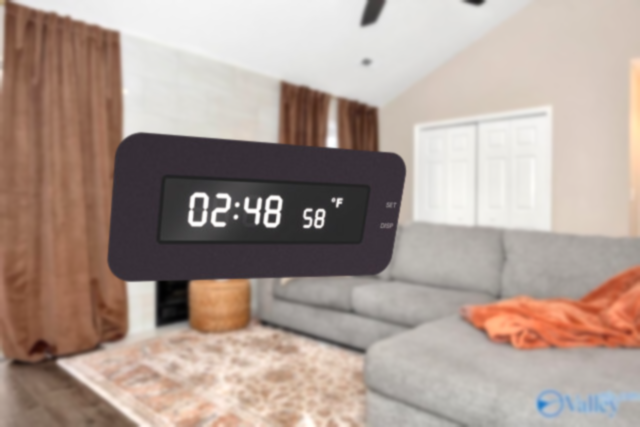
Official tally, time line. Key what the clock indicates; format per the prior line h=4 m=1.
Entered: h=2 m=48
